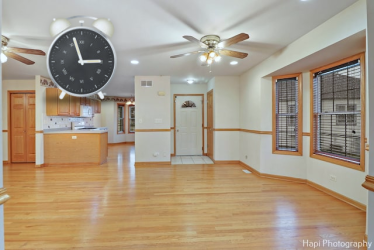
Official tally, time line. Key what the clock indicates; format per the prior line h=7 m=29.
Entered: h=2 m=57
